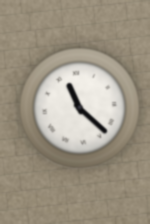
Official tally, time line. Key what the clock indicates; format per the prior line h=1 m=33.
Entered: h=11 m=23
